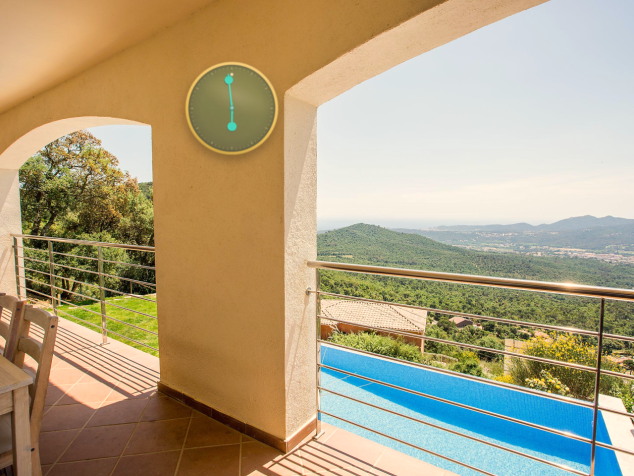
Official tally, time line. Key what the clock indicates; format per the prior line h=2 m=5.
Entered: h=5 m=59
